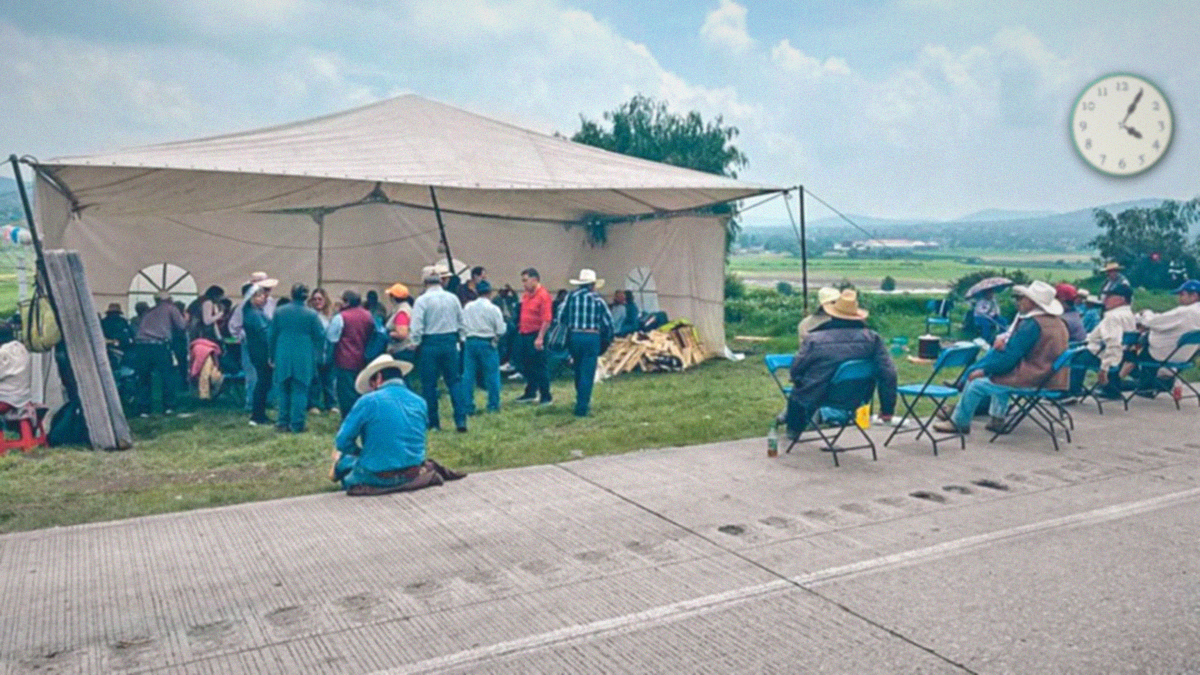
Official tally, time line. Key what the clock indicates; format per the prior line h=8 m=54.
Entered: h=4 m=5
